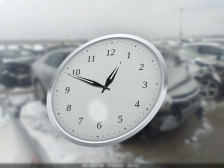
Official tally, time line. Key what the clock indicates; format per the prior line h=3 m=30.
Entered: h=12 m=49
